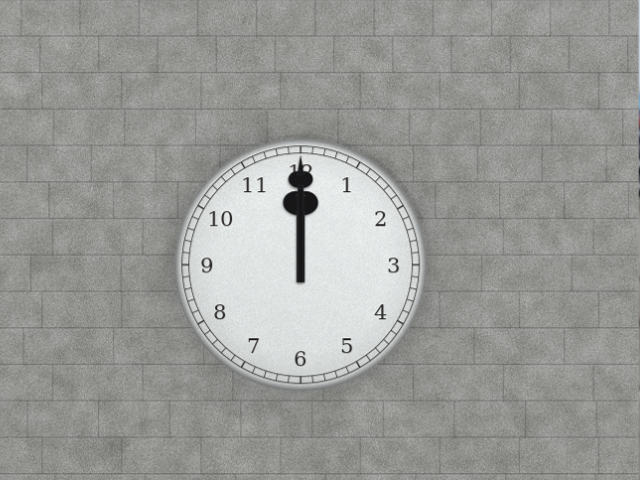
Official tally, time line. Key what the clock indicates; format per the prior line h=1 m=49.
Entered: h=12 m=0
